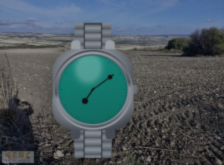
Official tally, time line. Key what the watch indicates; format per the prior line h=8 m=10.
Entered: h=7 m=9
